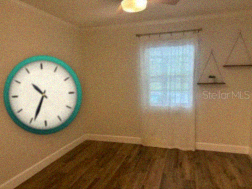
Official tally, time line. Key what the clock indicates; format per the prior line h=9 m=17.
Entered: h=10 m=34
